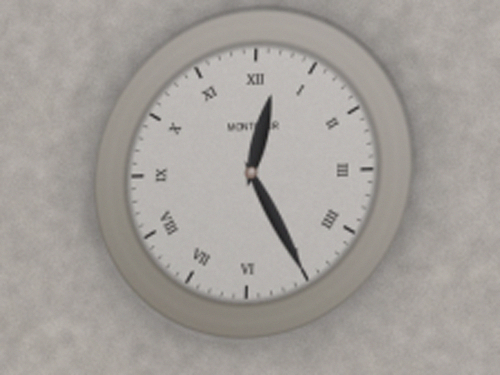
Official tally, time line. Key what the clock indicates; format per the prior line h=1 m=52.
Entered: h=12 m=25
